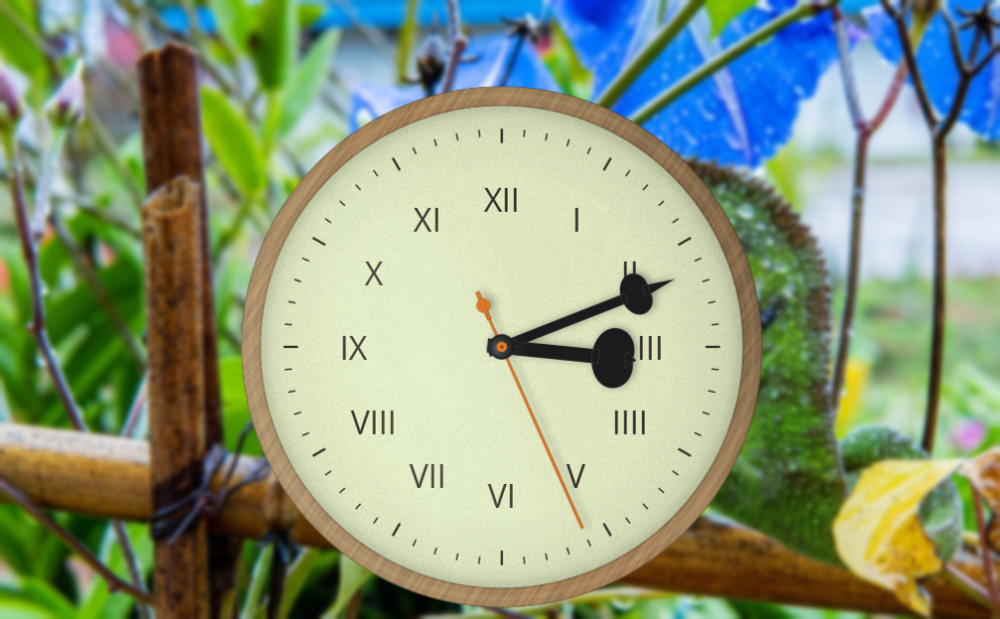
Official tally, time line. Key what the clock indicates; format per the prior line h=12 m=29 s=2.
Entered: h=3 m=11 s=26
